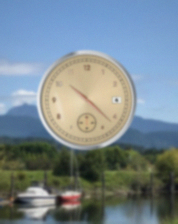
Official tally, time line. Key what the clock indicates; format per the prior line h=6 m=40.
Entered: h=10 m=22
